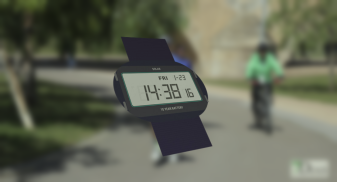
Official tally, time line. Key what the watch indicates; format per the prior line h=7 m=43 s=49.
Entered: h=14 m=38 s=16
